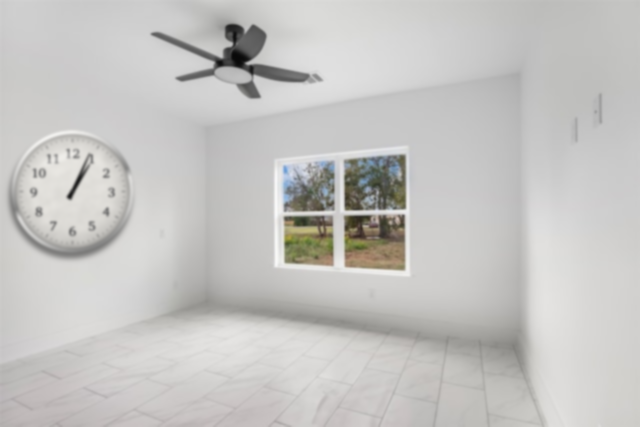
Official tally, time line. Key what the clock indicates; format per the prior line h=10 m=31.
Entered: h=1 m=4
